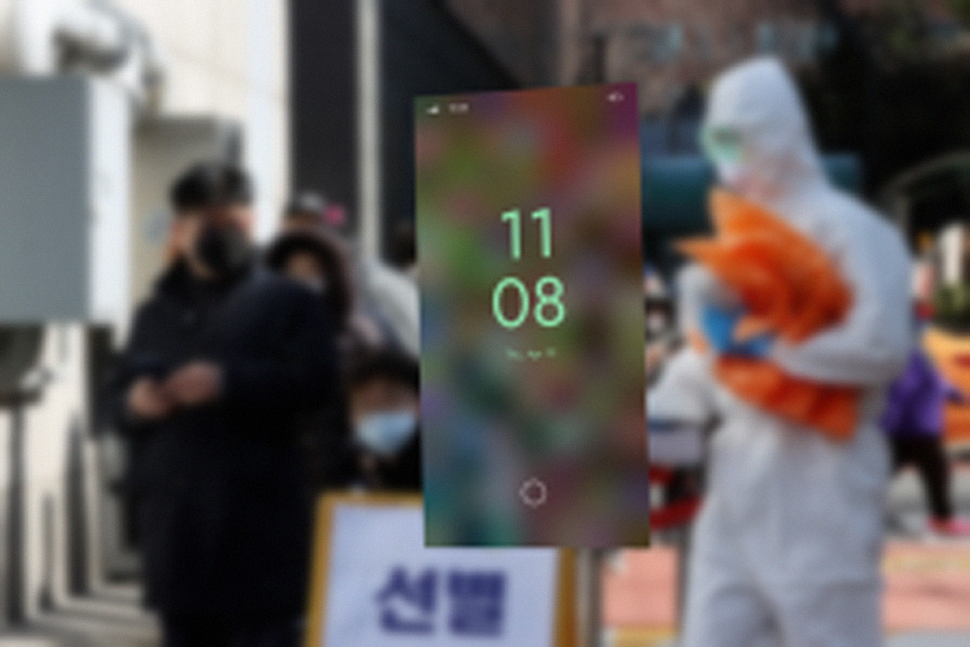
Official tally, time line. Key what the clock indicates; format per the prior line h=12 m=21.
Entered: h=11 m=8
